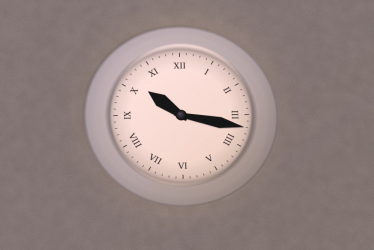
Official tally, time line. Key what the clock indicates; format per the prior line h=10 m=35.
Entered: h=10 m=17
